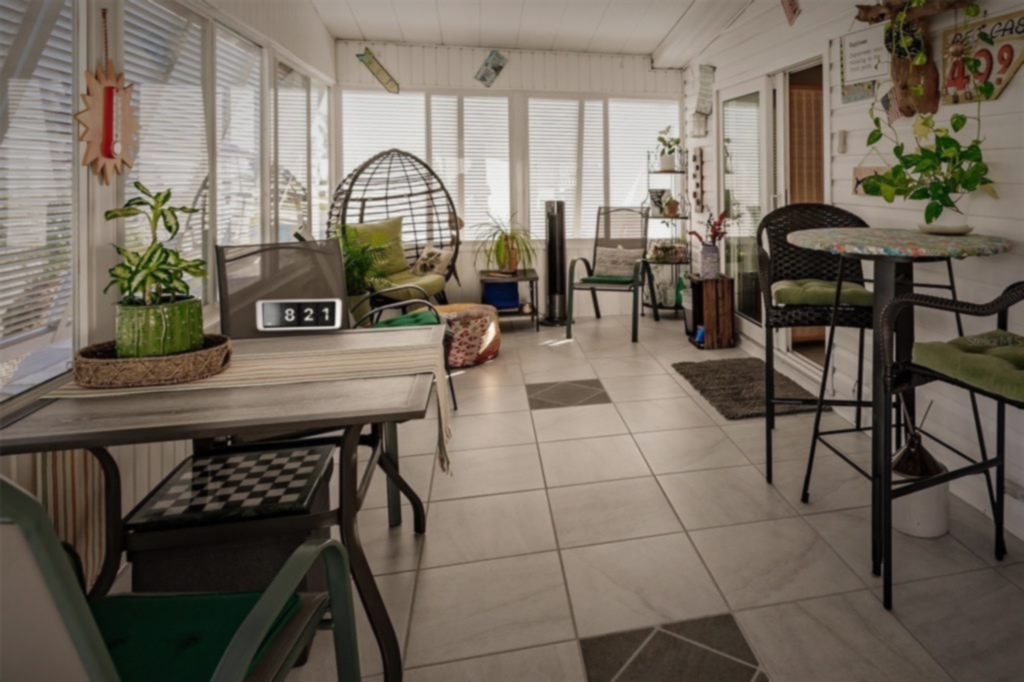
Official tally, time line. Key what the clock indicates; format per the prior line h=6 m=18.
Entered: h=8 m=21
